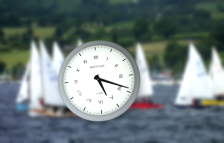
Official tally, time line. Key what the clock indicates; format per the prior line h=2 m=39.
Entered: h=5 m=19
